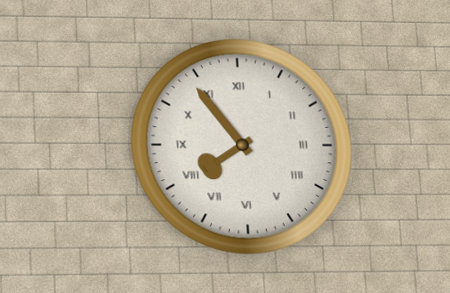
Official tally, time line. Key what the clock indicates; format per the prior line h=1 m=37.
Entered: h=7 m=54
